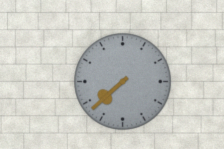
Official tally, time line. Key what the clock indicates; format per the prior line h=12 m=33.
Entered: h=7 m=38
